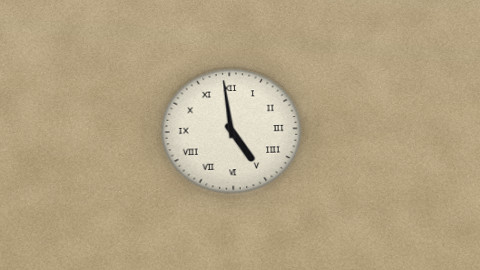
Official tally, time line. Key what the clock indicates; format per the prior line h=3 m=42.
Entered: h=4 m=59
